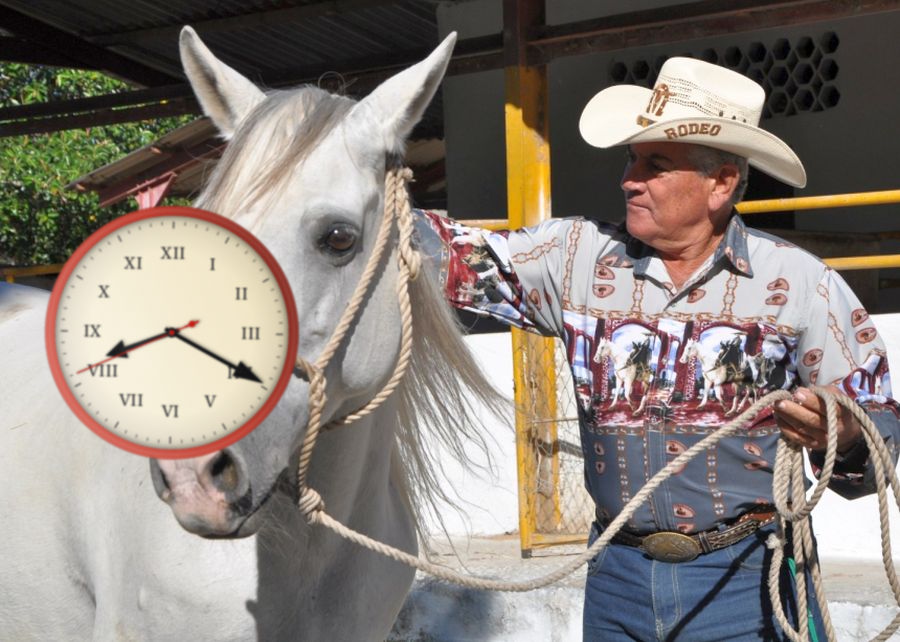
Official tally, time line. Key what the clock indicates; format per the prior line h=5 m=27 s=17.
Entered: h=8 m=19 s=41
